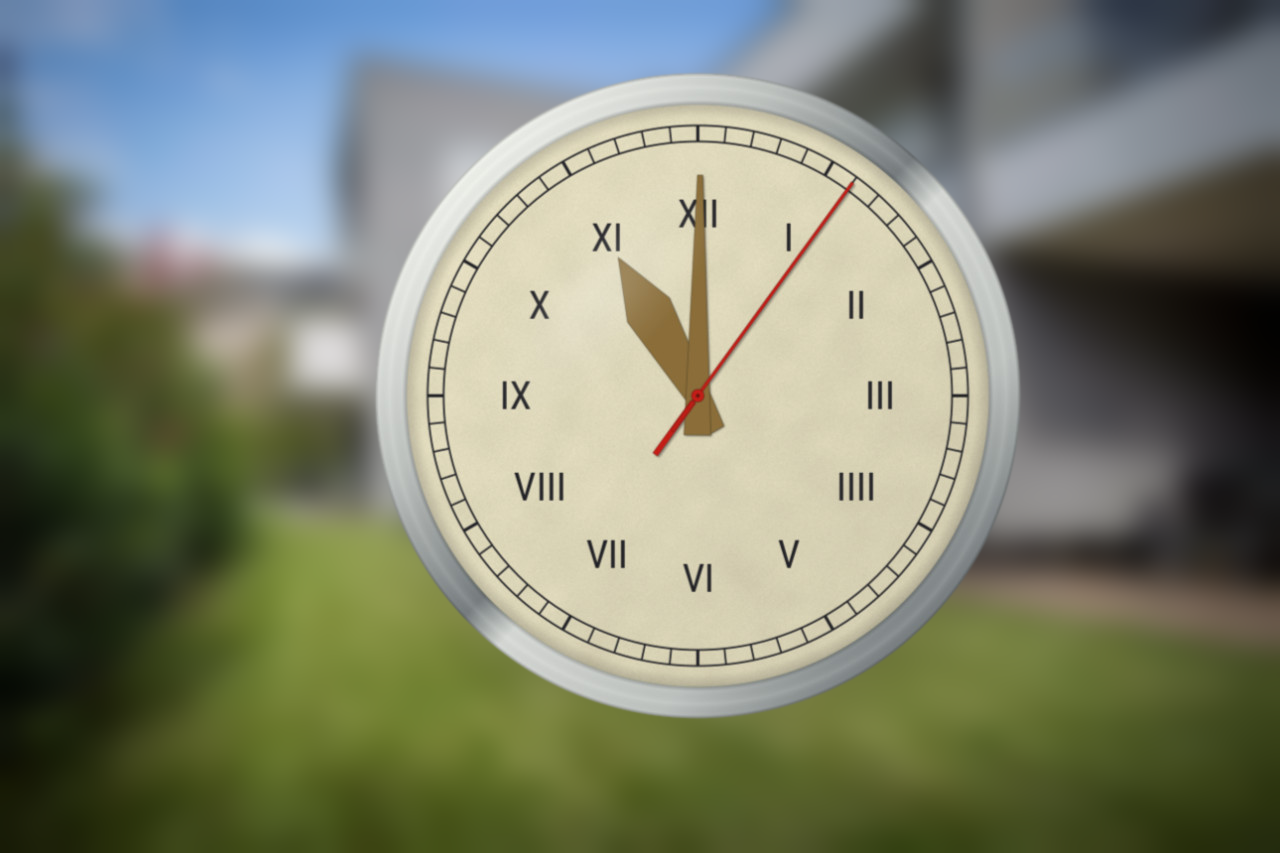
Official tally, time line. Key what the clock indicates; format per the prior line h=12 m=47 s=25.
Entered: h=11 m=0 s=6
